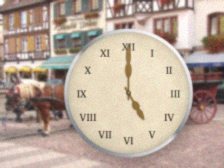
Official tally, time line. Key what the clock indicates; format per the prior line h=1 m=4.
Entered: h=5 m=0
